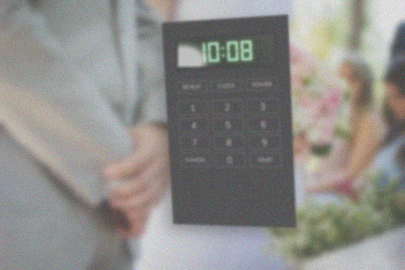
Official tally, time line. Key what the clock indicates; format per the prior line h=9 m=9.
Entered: h=10 m=8
